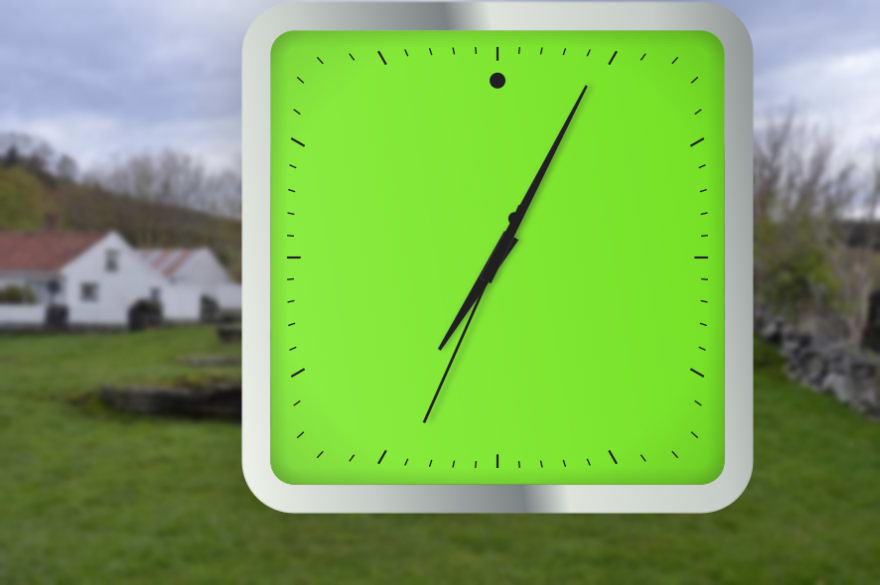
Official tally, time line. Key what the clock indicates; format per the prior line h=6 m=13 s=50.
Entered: h=7 m=4 s=34
